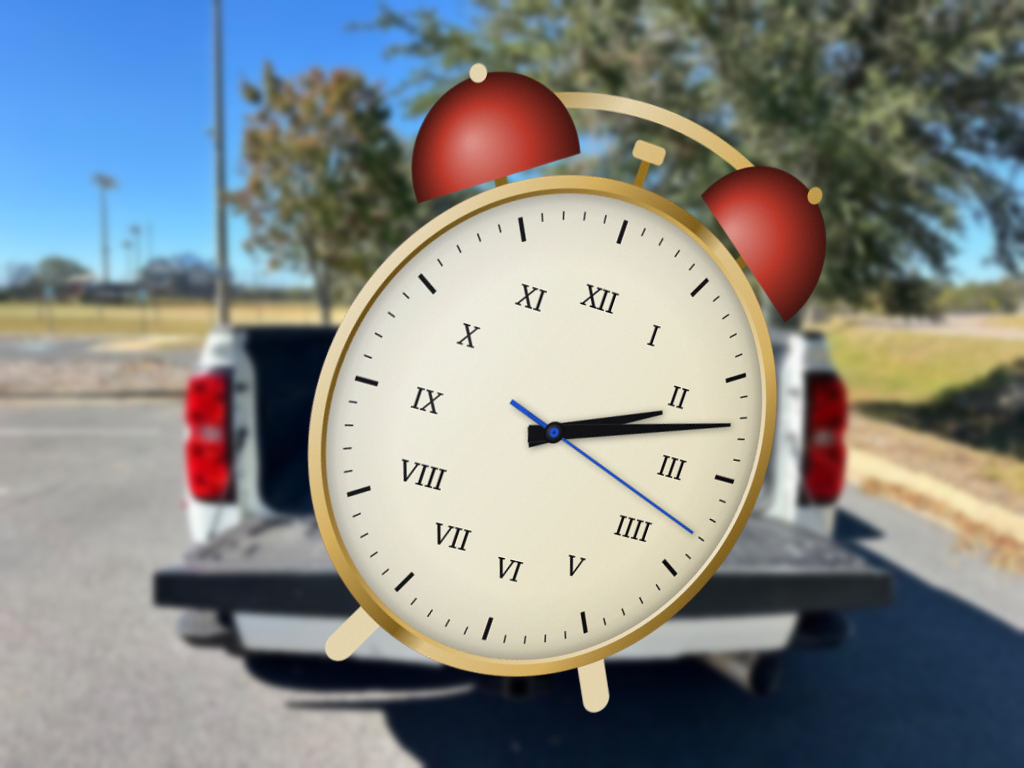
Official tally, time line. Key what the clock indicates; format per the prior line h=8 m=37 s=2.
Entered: h=2 m=12 s=18
